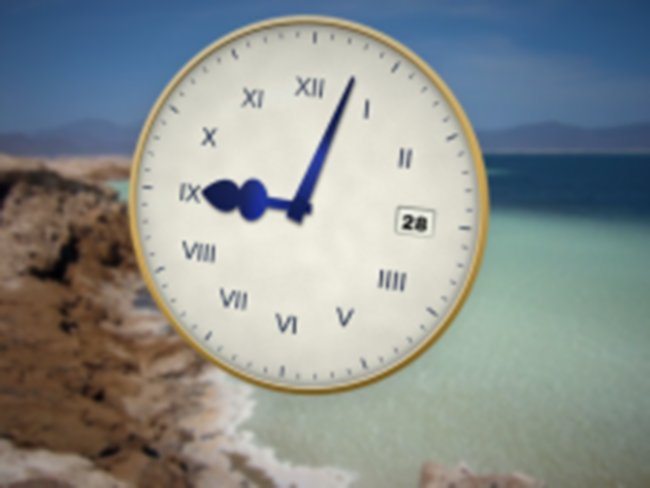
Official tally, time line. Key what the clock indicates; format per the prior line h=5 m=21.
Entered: h=9 m=3
